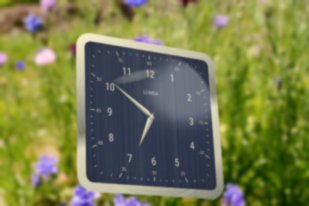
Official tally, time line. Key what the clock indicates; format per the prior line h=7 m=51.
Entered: h=6 m=51
